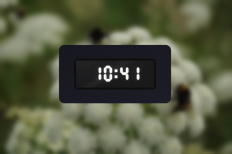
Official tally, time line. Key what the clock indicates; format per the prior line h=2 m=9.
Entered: h=10 m=41
